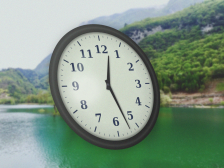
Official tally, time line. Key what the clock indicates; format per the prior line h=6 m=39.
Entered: h=12 m=27
